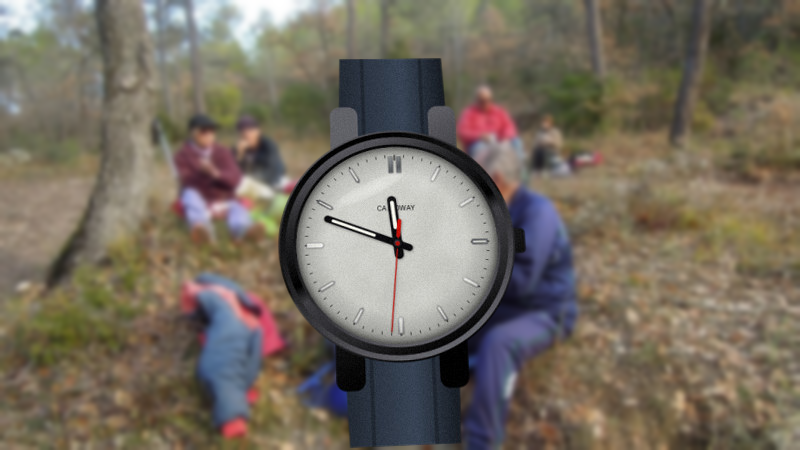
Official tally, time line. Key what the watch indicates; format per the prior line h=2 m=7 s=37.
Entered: h=11 m=48 s=31
